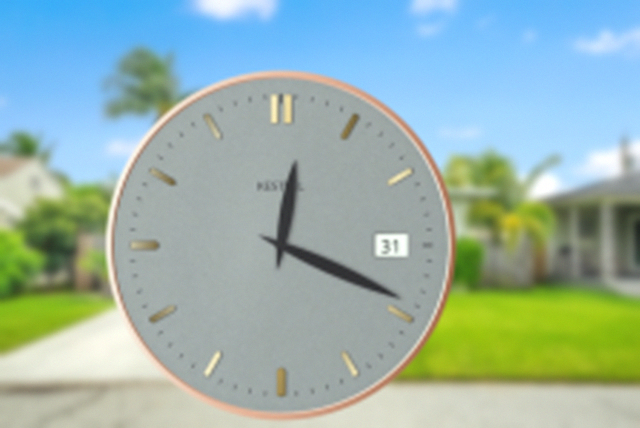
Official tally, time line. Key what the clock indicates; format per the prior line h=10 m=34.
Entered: h=12 m=19
